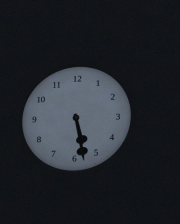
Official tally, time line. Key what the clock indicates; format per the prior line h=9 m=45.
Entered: h=5 m=28
